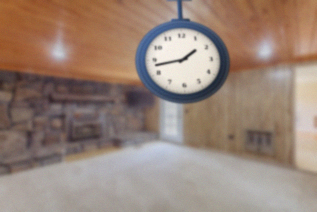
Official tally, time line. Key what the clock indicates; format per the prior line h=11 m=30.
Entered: h=1 m=43
